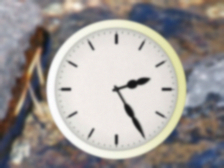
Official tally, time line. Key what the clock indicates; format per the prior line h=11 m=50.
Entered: h=2 m=25
